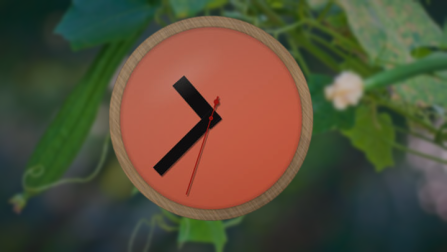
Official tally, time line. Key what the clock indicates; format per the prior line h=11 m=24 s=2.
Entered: h=10 m=37 s=33
